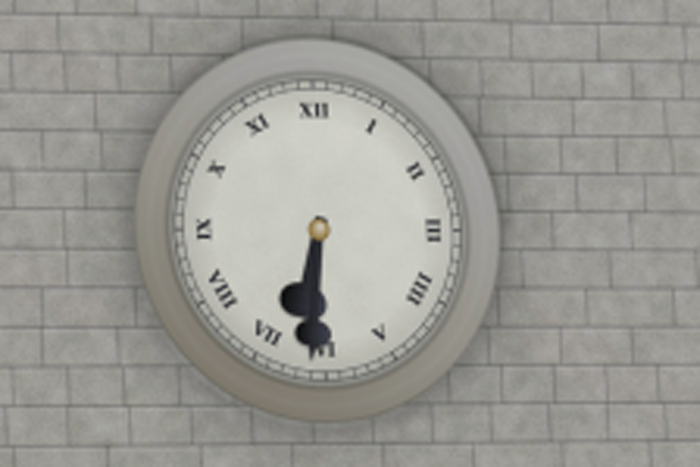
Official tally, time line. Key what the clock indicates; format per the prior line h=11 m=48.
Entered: h=6 m=31
